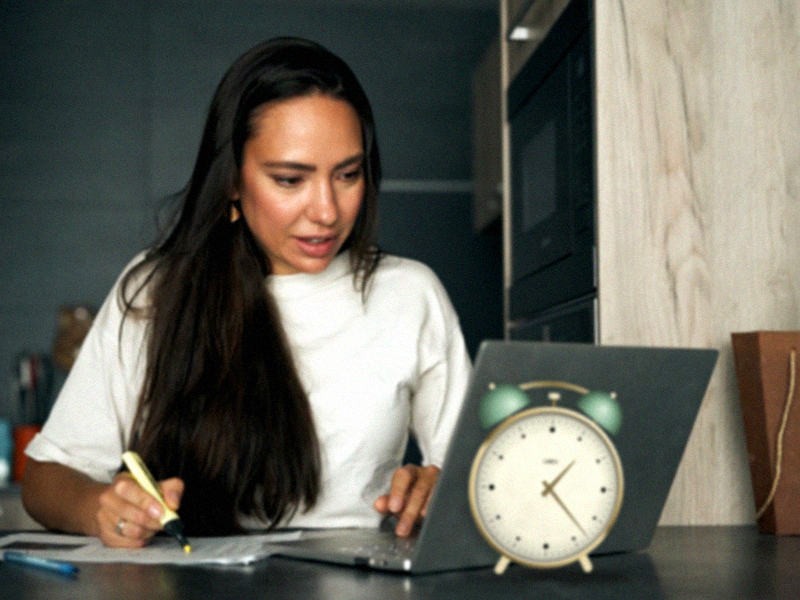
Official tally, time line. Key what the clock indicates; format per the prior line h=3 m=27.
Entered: h=1 m=23
